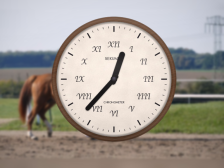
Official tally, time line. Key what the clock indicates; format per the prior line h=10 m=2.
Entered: h=12 m=37
